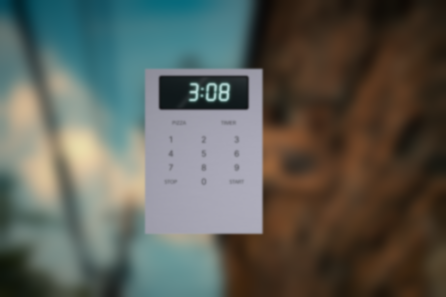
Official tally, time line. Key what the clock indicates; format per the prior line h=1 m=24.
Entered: h=3 m=8
